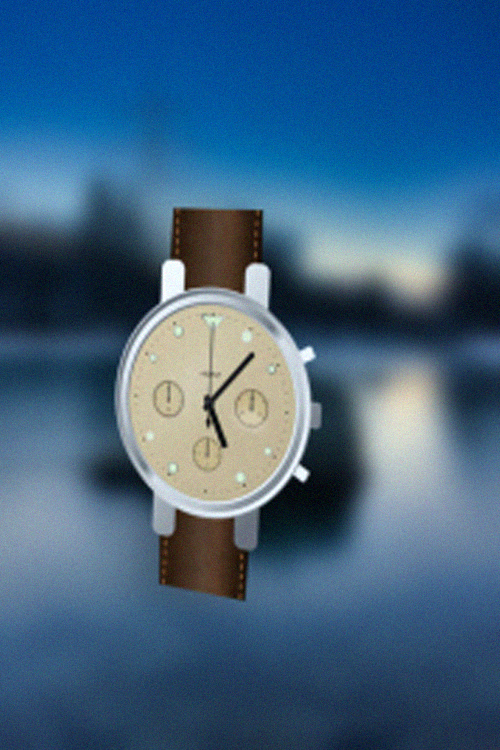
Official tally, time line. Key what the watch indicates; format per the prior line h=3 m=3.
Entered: h=5 m=7
